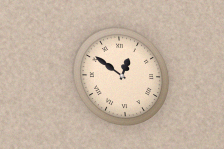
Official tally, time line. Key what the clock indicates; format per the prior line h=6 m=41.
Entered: h=12 m=51
